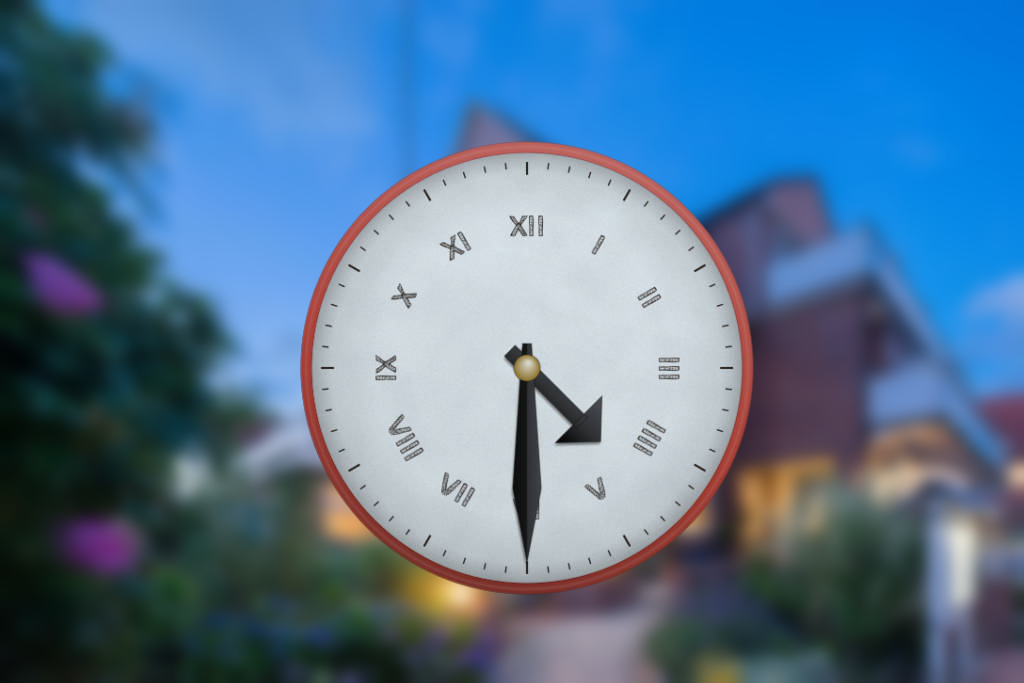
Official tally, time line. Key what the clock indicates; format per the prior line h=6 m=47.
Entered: h=4 m=30
